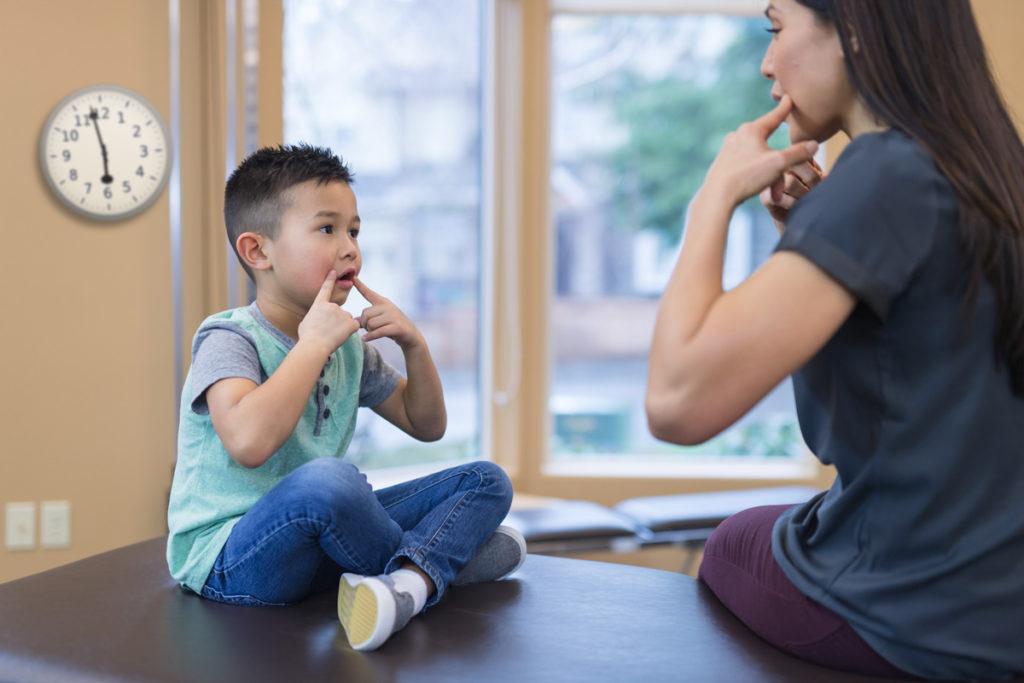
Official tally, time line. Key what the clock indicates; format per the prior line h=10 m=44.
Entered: h=5 m=58
